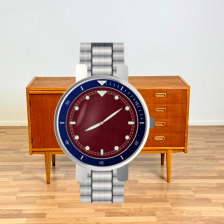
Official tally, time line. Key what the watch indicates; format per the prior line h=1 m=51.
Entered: h=8 m=9
